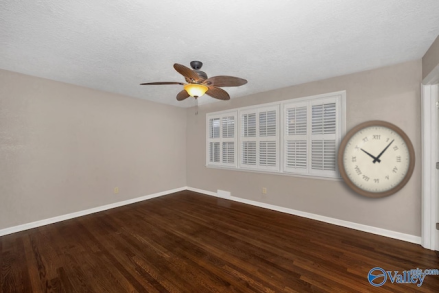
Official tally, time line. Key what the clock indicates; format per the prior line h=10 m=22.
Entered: h=10 m=7
